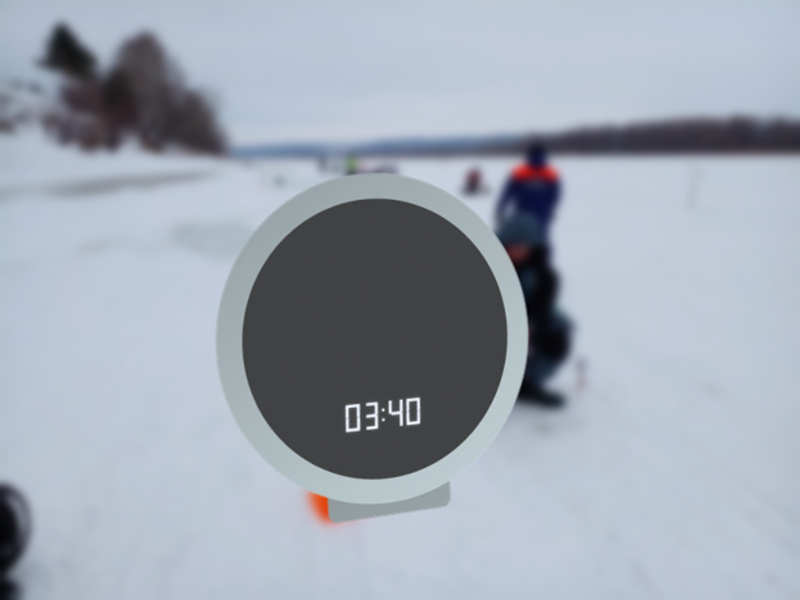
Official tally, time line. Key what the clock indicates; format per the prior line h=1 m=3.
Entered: h=3 m=40
